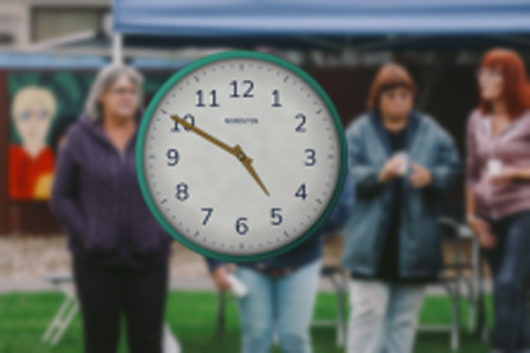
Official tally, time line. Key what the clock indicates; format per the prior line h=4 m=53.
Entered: h=4 m=50
